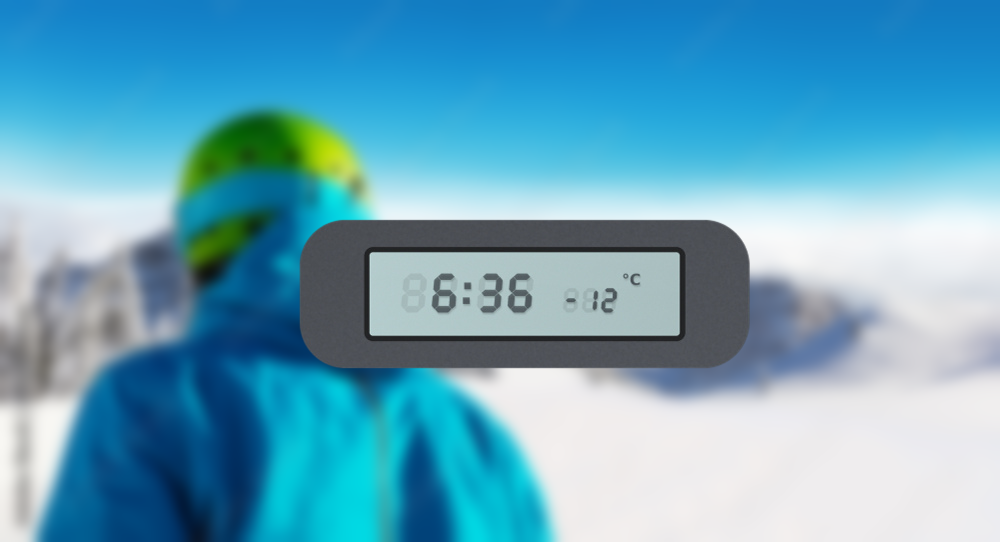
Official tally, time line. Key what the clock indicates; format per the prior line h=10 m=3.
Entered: h=6 m=36
